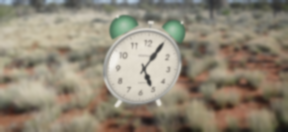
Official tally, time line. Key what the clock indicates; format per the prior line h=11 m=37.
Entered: h=5 m=5
